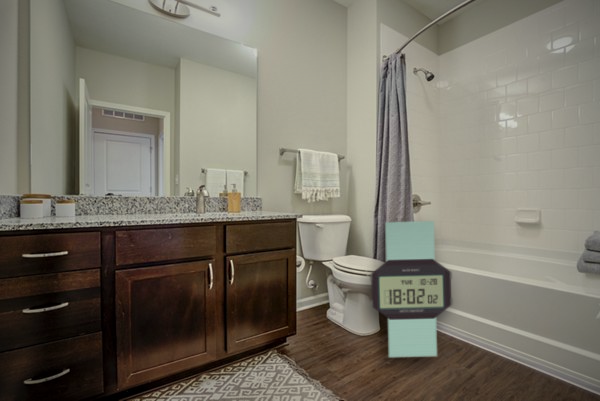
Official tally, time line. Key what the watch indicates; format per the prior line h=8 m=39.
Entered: h=18 m=2
